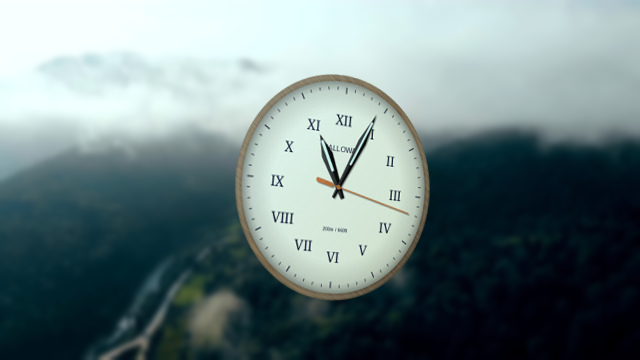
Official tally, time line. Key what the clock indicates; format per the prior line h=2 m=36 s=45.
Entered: h=11 m=4 s=17
